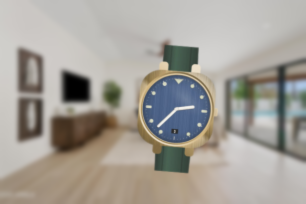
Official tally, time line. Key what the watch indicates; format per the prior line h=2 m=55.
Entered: h=2 m=37
